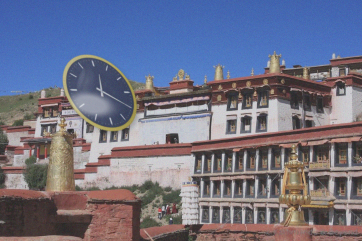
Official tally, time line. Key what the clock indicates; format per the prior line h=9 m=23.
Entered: h=12 m=20
